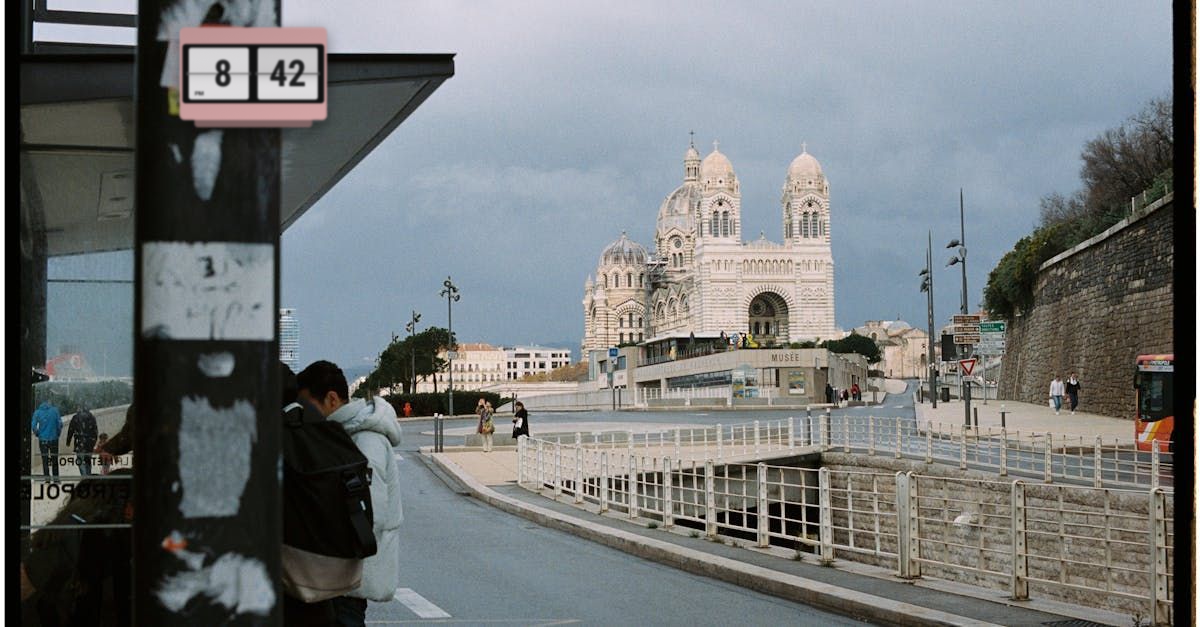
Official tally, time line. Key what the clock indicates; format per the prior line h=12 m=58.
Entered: h=8 m=42
